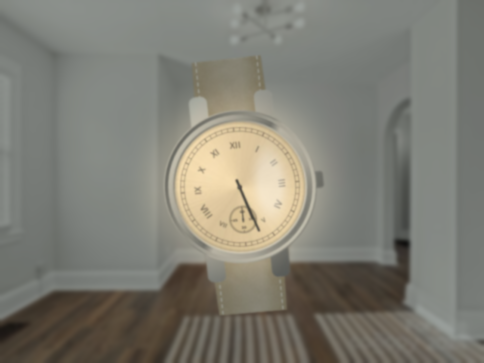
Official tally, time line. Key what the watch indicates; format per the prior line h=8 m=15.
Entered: h=5 m=27
